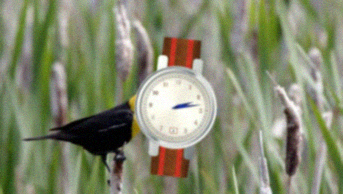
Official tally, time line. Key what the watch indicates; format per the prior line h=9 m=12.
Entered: h=2 m=13
